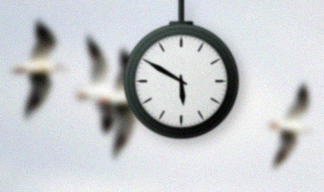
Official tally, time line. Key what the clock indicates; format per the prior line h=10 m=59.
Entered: h=5 m=50
